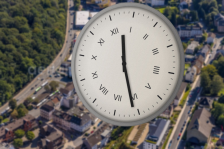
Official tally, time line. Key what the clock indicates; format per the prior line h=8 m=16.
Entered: h=12 m=31
